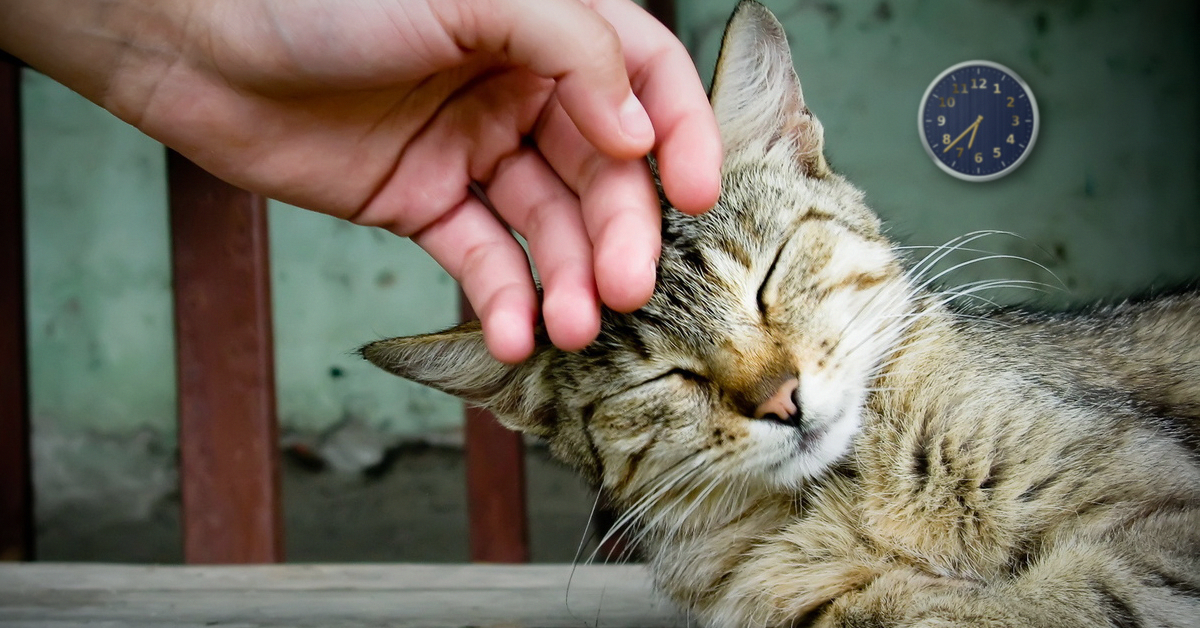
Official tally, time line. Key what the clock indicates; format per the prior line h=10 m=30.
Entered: h=6 m=38
